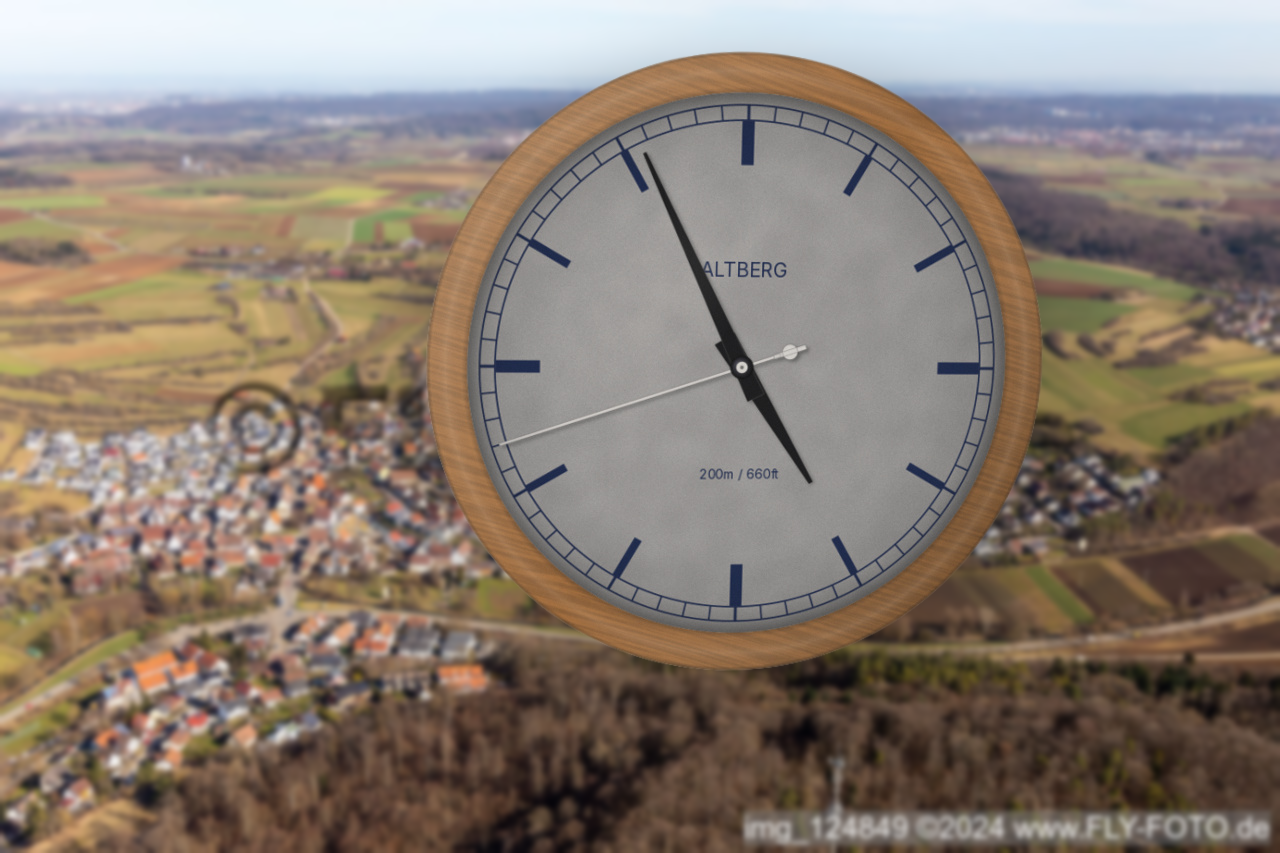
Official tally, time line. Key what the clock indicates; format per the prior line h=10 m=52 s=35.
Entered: h=4 m=55 s=42
